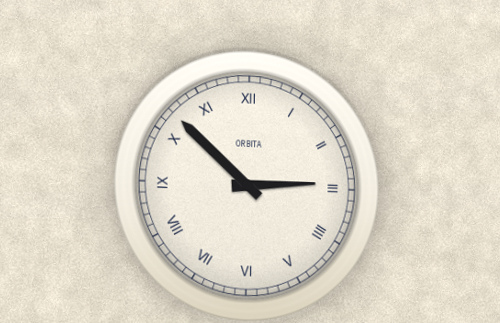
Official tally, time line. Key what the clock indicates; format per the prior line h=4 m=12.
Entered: h=2 m=52
